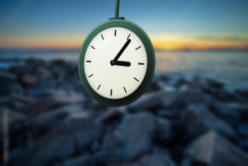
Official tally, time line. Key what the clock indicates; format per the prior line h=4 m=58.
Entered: h=3 m=6
